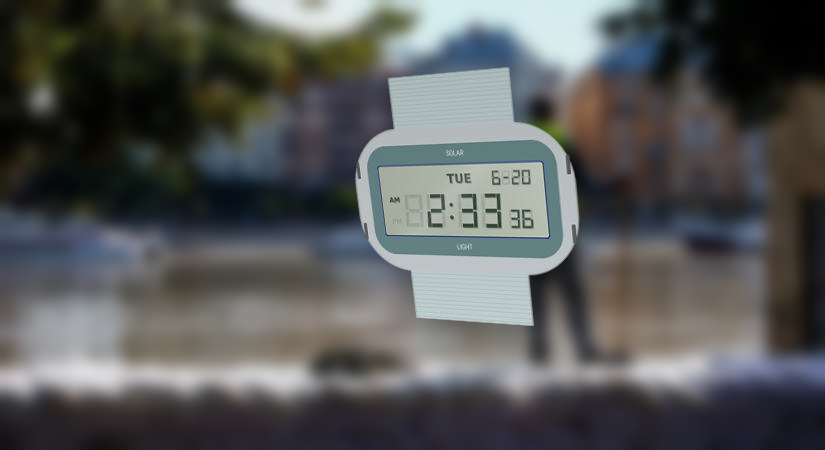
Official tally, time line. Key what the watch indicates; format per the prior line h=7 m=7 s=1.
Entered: h=2 m=33 s=36
